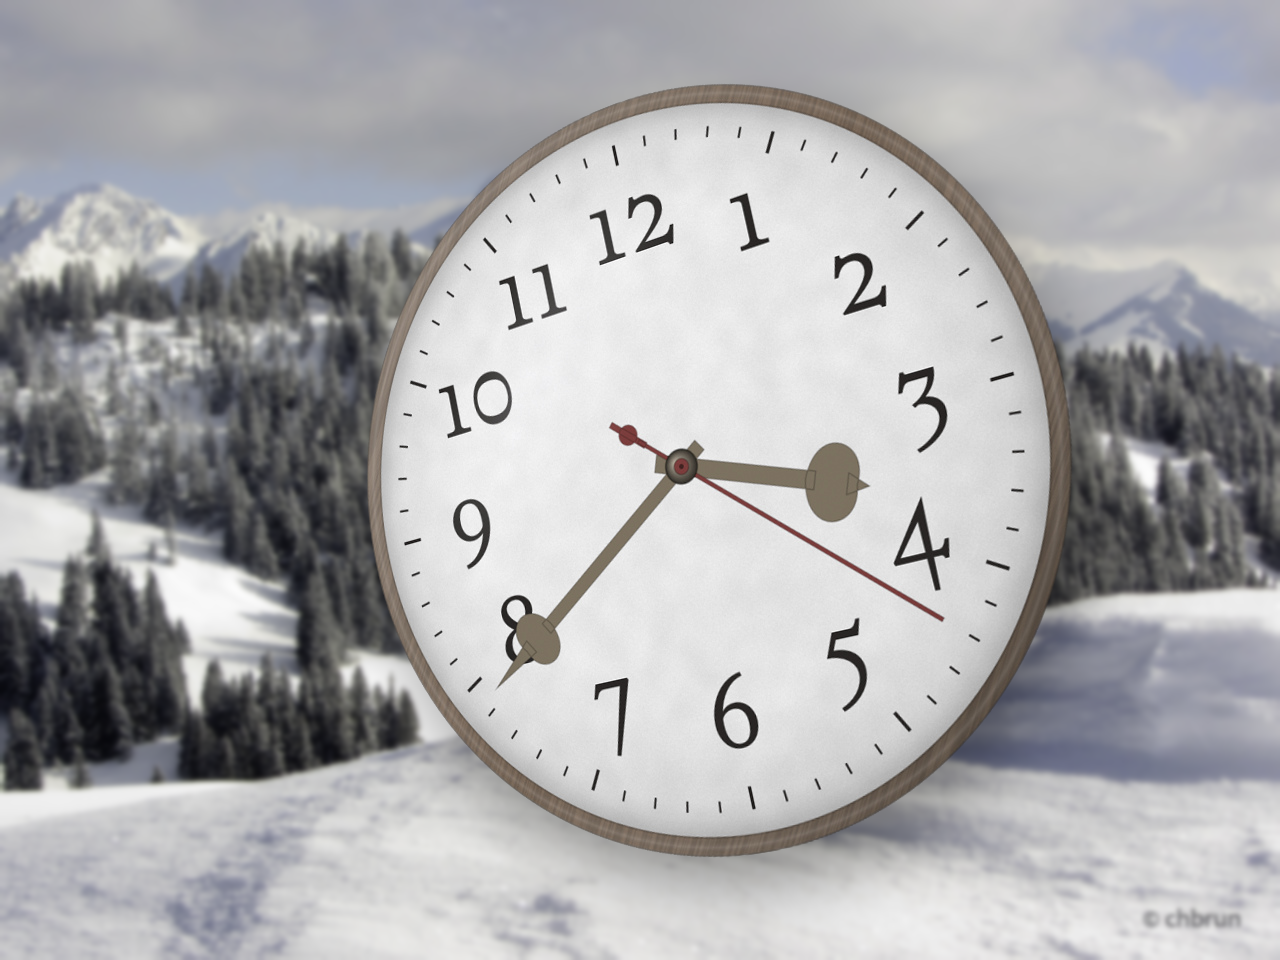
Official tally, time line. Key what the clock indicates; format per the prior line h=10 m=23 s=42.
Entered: h=3 m=39 s=22
